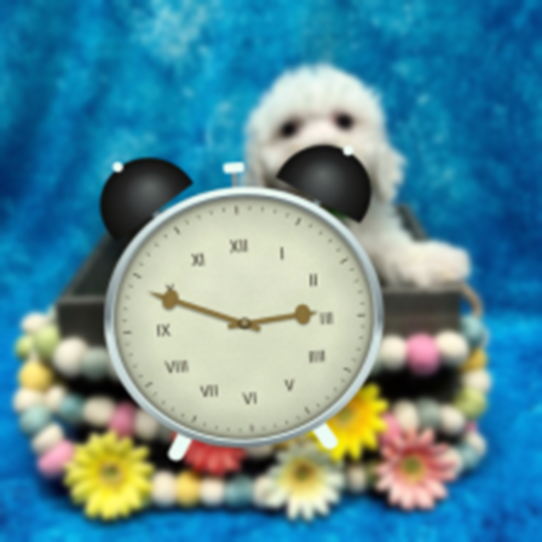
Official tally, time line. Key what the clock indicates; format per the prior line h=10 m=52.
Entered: h=2 m=49
